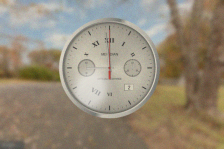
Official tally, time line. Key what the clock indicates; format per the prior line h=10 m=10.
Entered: h=8 m=59
